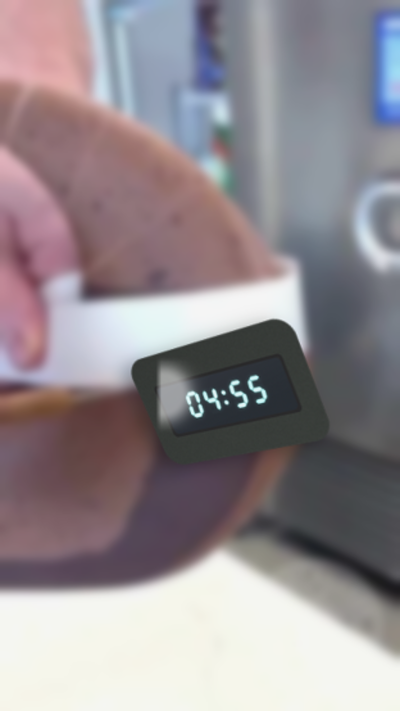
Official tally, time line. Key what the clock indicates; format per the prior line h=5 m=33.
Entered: h=4 m=55
